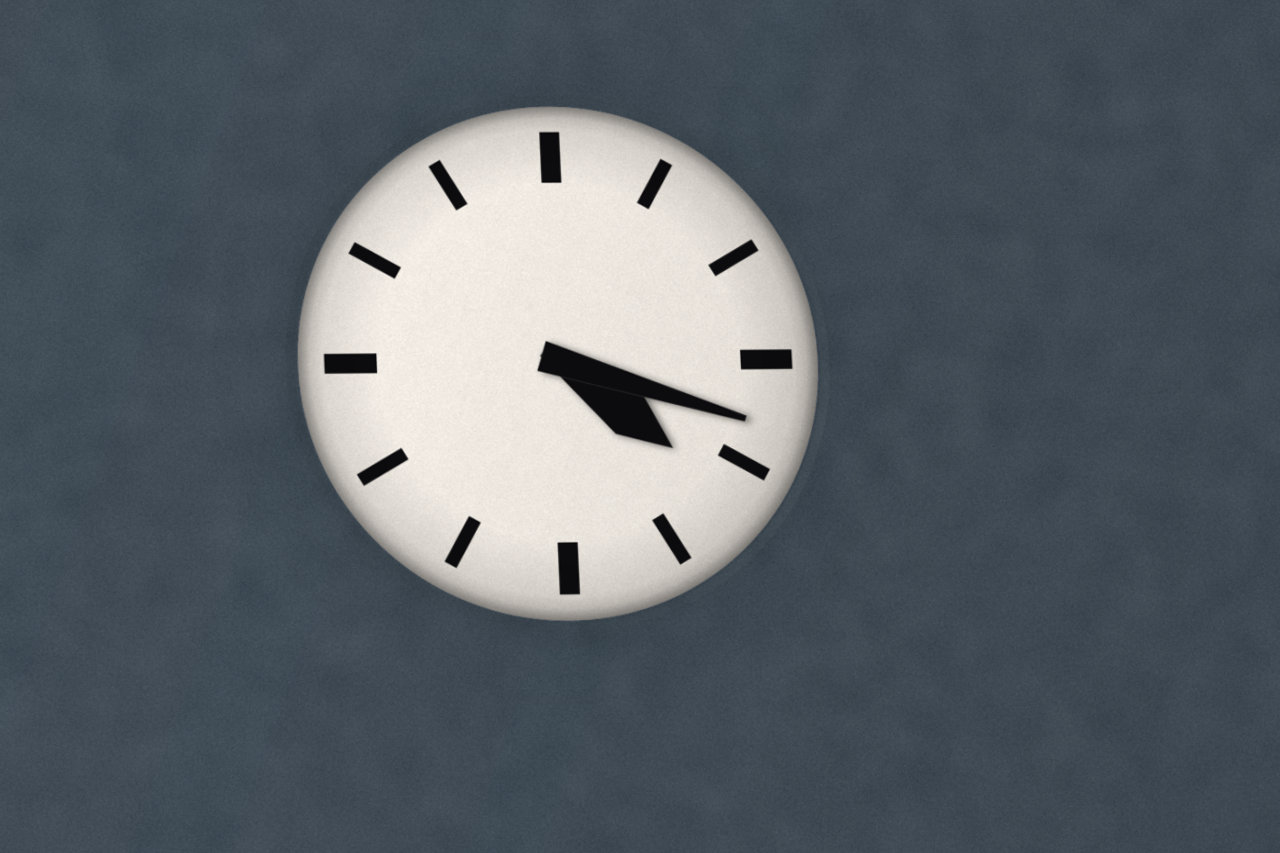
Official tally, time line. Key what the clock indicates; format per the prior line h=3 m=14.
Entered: h=4 m=18
